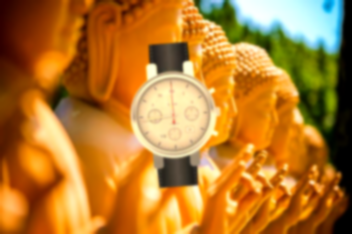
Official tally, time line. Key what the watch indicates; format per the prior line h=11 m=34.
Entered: h=11 m=44
